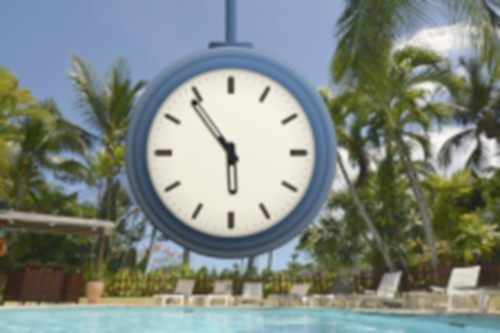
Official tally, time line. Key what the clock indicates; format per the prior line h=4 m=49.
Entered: h=5 m=54
